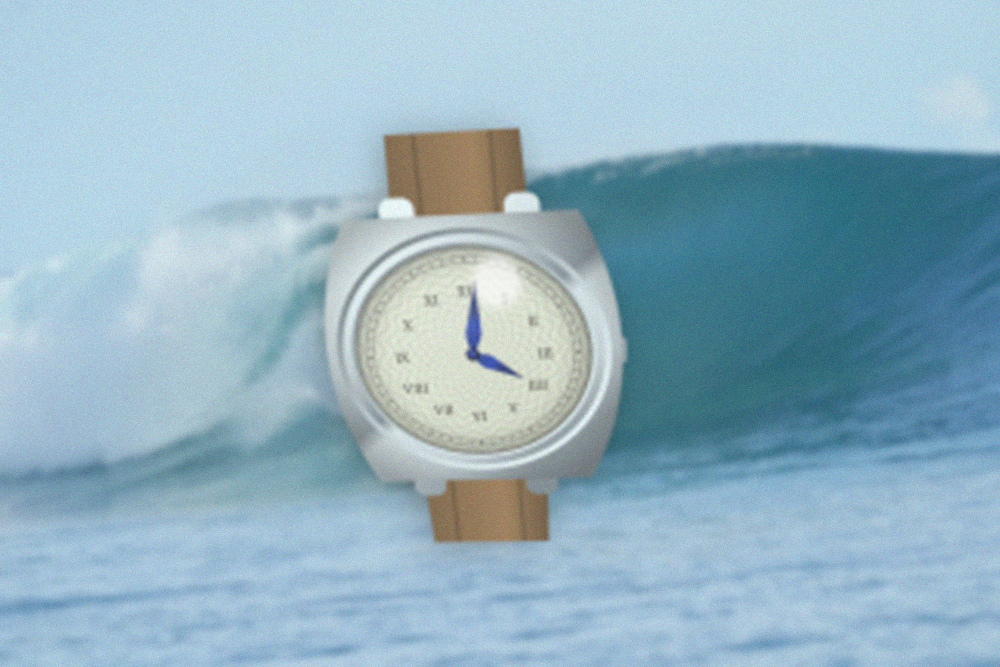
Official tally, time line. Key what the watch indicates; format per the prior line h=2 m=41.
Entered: h=4 m=1
